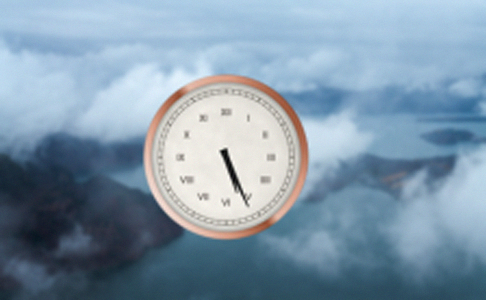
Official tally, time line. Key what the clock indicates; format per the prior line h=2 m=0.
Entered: h=5 m=26
